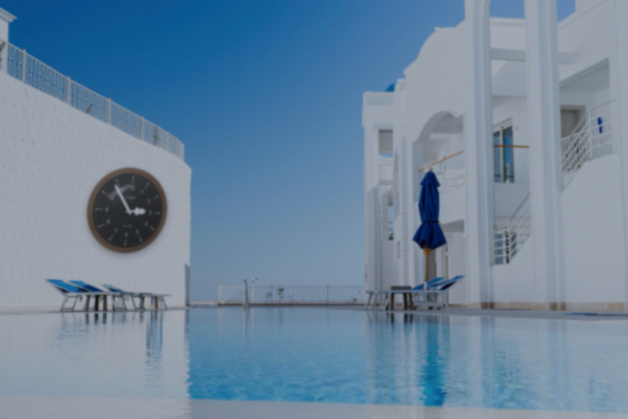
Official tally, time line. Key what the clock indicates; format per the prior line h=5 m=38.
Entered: h=2 m=54
